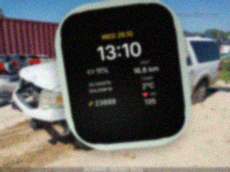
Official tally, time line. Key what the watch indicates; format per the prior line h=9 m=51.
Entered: h=13 m=10
